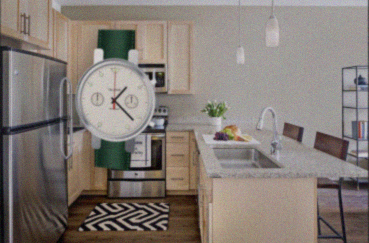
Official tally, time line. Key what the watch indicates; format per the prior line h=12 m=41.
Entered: h=1 m=22
